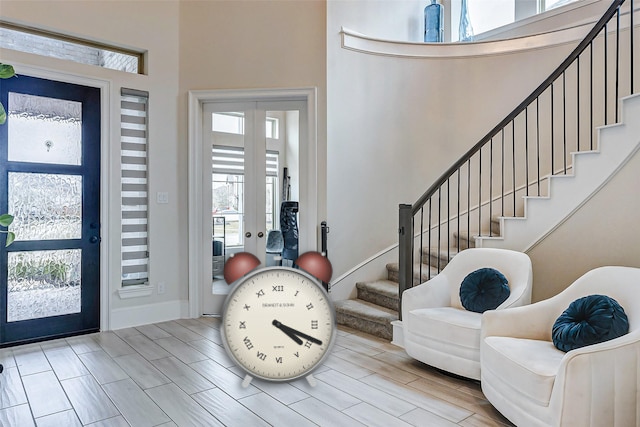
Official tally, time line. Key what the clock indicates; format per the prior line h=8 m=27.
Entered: h=4 m=19
